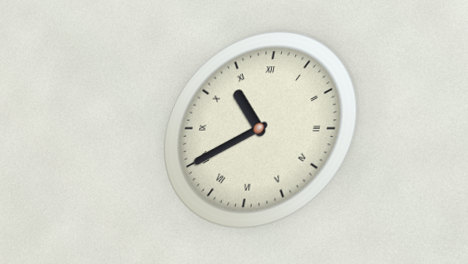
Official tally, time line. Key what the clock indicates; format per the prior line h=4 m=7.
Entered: h=10 m=40
